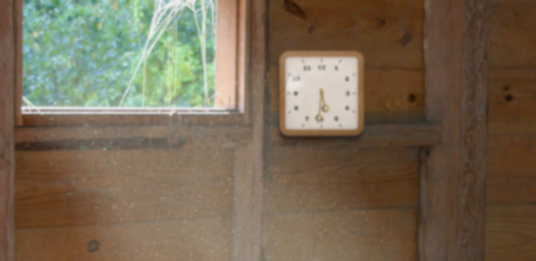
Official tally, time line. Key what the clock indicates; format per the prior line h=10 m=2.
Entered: h=5 m=31
